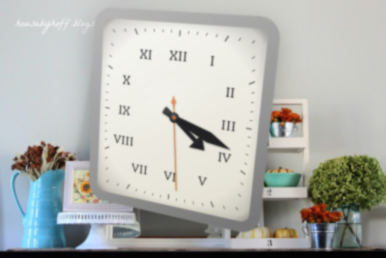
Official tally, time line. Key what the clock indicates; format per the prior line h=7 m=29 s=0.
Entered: h=4 m=18 s=29
